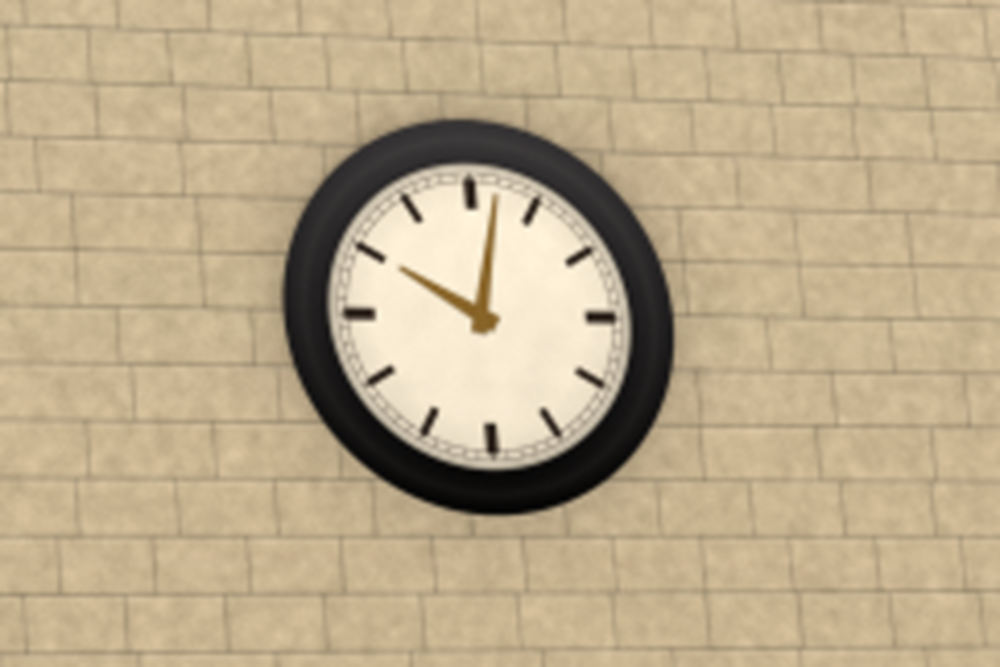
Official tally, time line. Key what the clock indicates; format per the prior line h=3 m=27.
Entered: h=10 m=2
